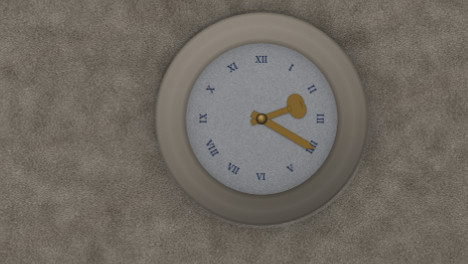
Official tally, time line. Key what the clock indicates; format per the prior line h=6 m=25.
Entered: h=2 m=20
